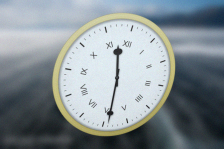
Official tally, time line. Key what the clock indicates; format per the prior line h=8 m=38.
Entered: h=11 m=29
